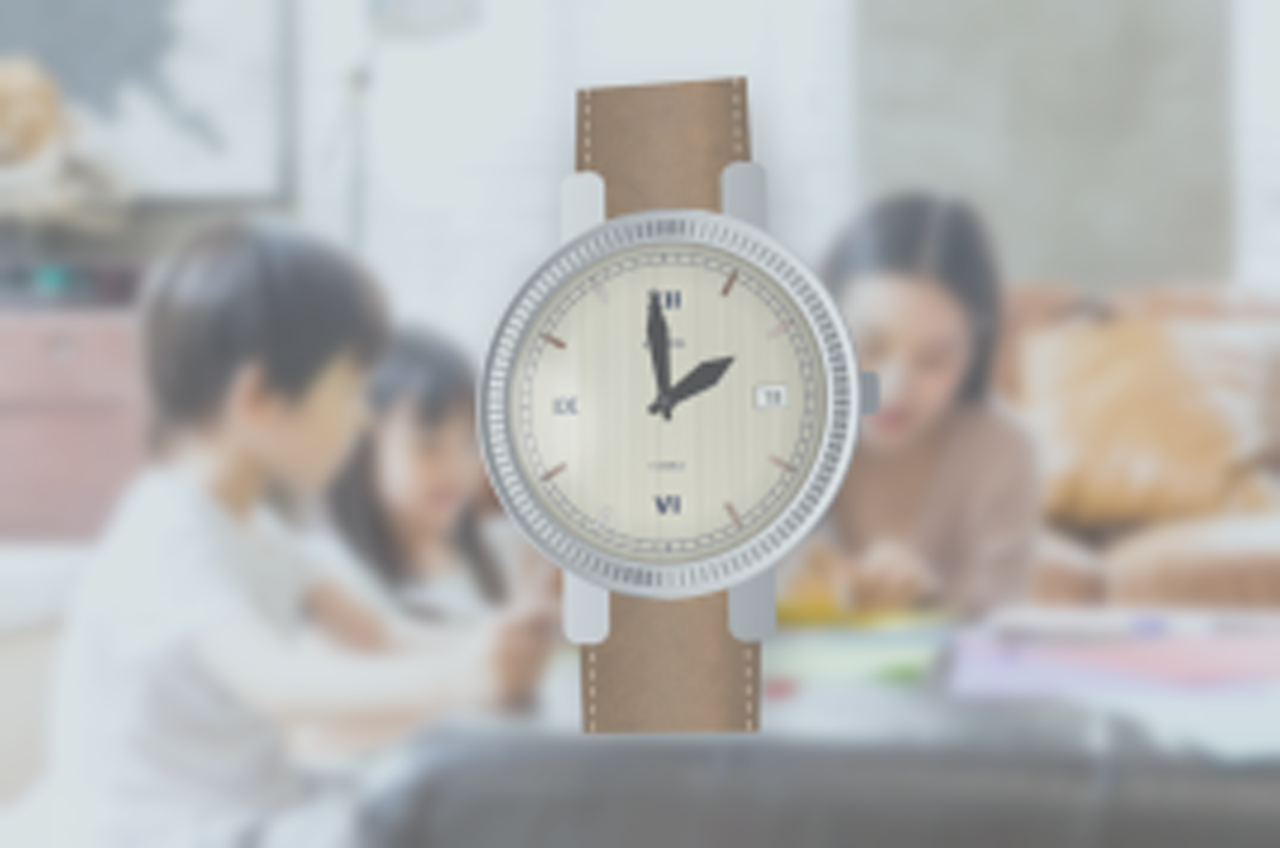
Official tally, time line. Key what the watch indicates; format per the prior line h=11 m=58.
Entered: h=1 m=59
